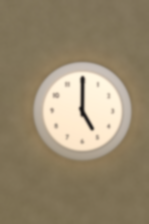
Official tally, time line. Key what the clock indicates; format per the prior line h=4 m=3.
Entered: h=5 m=0
